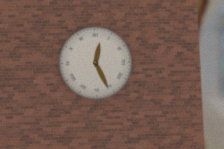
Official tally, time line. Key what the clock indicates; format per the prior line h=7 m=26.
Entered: h=12 m=26
